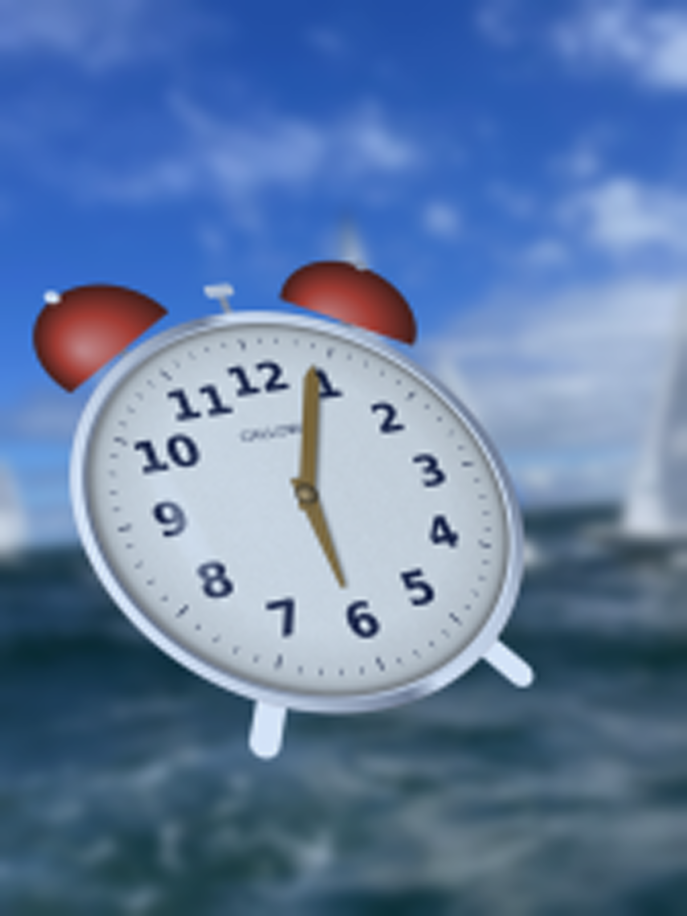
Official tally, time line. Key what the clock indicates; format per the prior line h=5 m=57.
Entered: h=6 m=4
